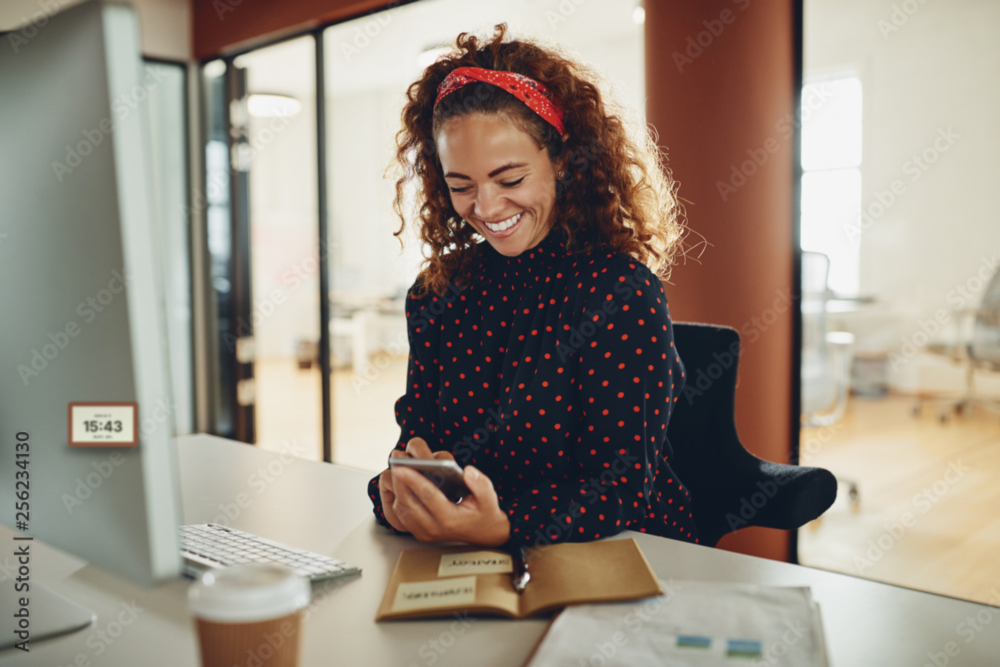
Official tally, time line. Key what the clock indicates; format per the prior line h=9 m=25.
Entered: h=15 m=43
